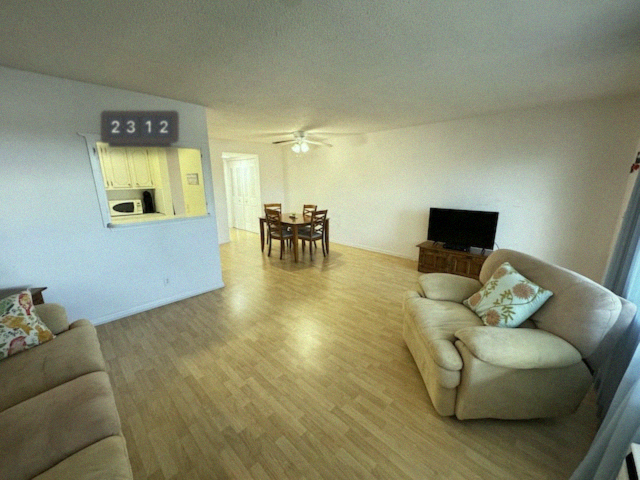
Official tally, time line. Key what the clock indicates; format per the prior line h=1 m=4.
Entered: h=23 m=12
